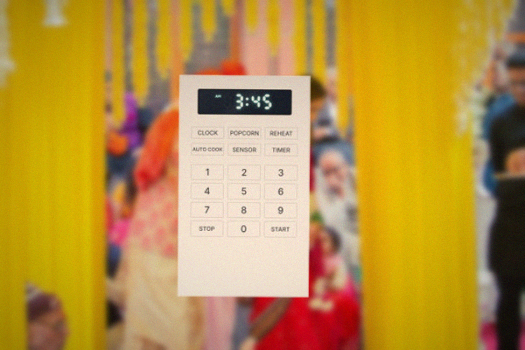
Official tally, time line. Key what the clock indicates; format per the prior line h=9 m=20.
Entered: h=3 m=45
